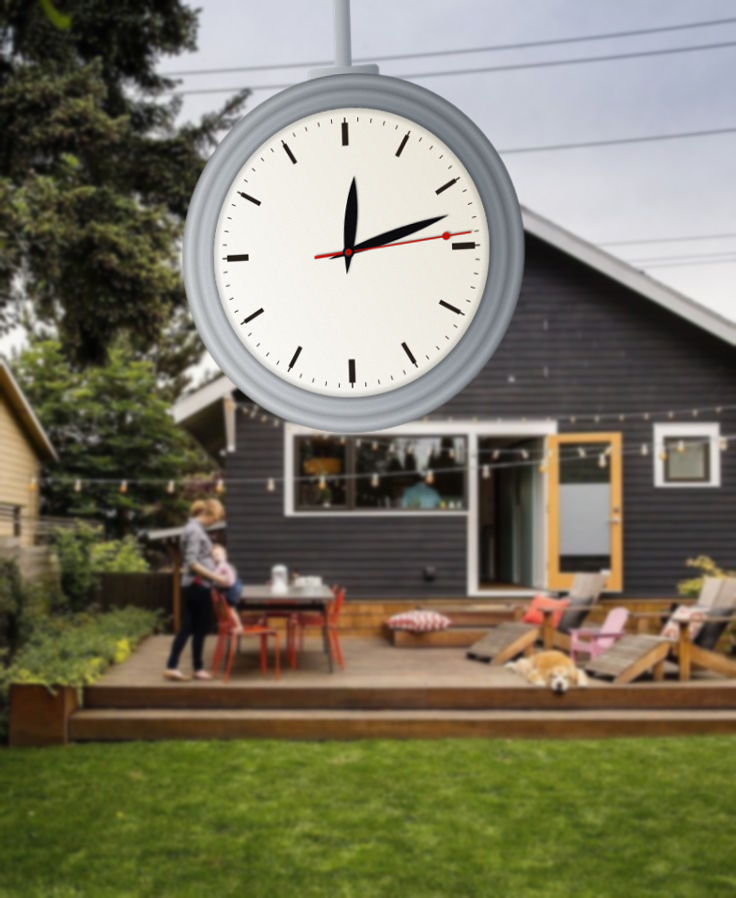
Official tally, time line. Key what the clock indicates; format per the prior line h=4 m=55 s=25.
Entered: h=12 m=12 s=14
